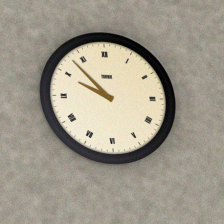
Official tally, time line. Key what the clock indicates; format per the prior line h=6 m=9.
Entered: h=9 m=53
